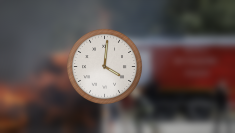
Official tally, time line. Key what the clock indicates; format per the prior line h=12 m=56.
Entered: h=4 m=1
